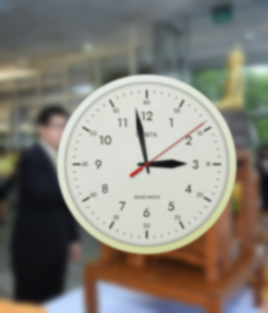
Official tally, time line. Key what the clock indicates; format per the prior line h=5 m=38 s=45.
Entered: h=2 m=58 s=9
